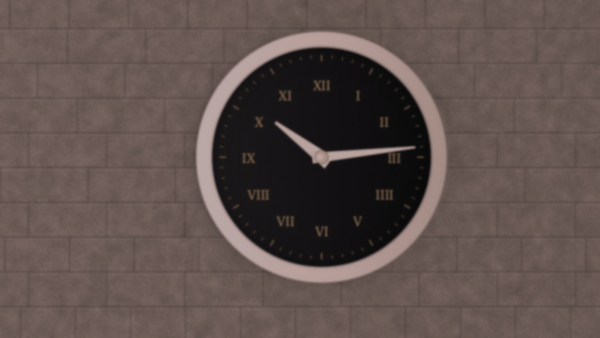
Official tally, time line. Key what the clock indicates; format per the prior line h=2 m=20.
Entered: h=10 m=14
